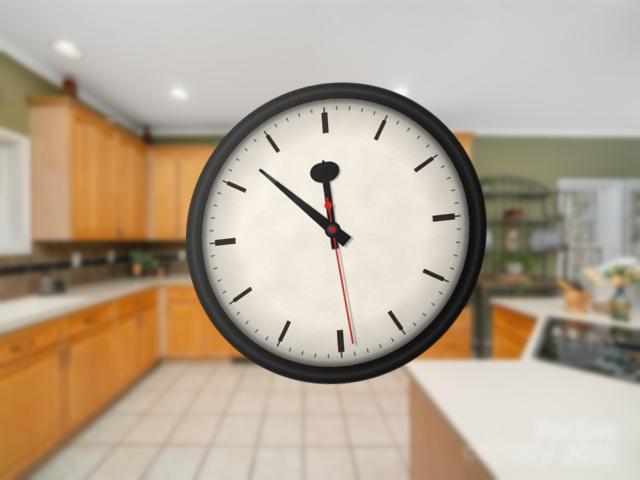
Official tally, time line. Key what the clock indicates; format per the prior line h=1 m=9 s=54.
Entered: h=11 m=52 s=29
